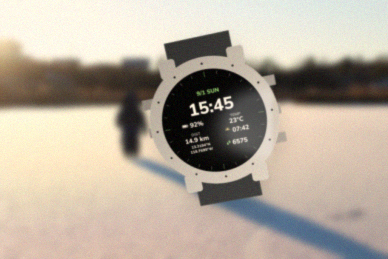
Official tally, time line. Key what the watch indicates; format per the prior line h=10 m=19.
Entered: h=15 m=45
